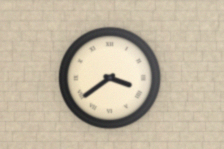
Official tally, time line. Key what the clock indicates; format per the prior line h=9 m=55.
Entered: h=3 m=39
